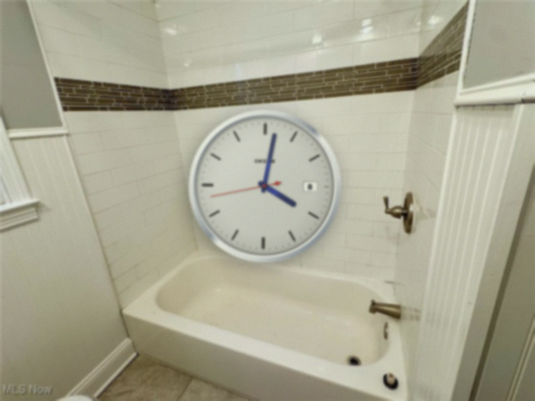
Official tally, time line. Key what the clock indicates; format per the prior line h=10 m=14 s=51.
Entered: h=4 m=1 s=43
